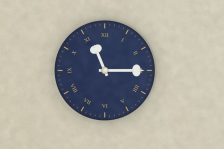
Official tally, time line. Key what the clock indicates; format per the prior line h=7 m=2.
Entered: h=11 m=15
